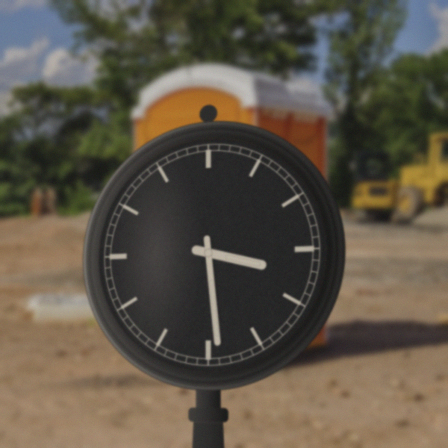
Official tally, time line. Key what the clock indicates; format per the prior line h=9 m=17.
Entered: h=3 m=29
